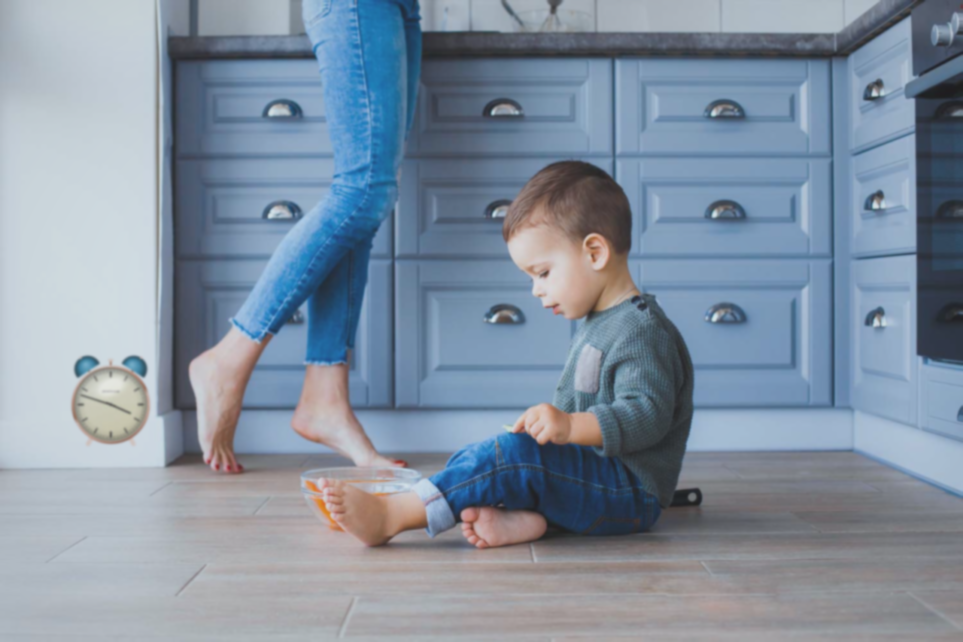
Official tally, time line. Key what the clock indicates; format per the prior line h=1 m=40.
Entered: h=3 m=48
